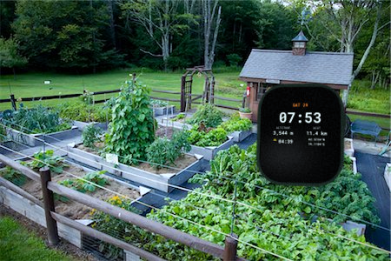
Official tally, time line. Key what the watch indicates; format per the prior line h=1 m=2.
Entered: h=7 m=53
